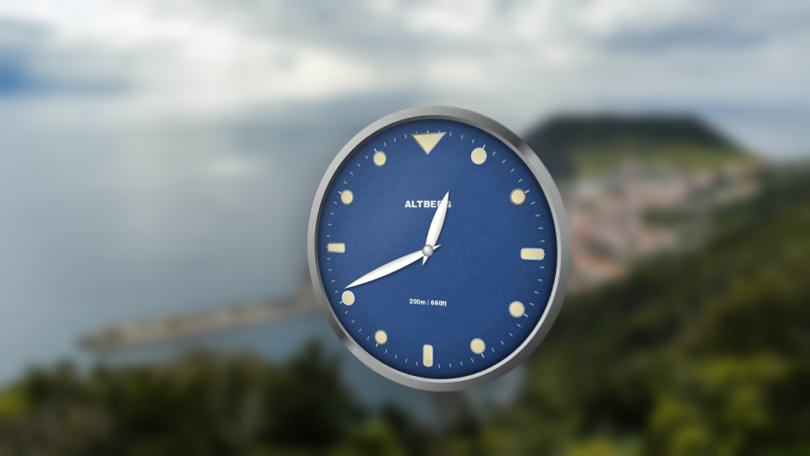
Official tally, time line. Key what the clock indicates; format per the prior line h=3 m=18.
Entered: h=12 m=41
